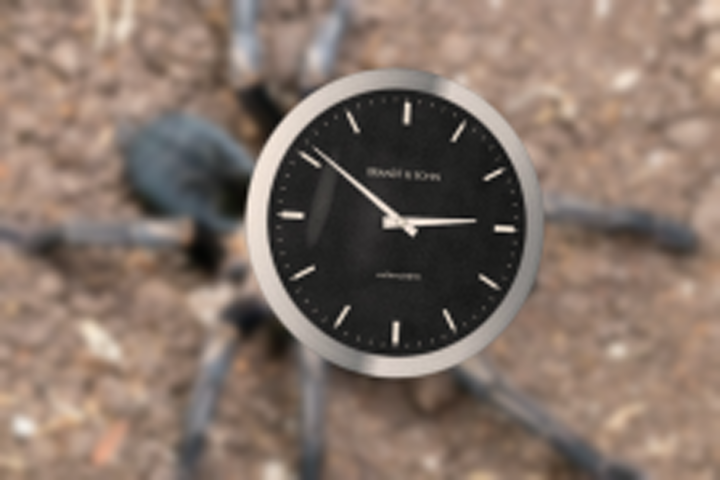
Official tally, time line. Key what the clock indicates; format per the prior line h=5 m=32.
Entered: h=2 m=51
